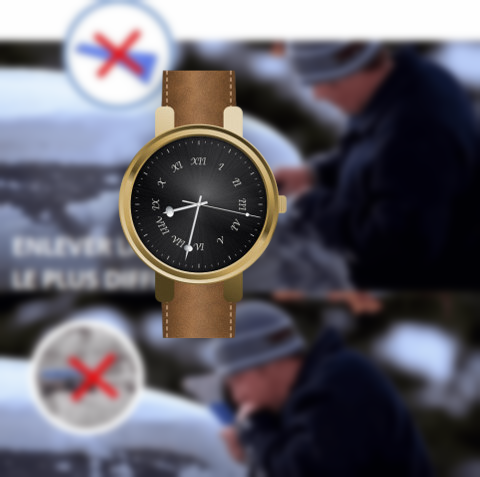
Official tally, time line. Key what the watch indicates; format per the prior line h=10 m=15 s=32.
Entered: h=8 m=32 s=17
